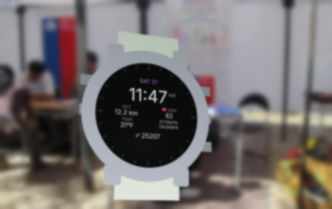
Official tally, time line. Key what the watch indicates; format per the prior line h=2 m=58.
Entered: h=11 m=47
